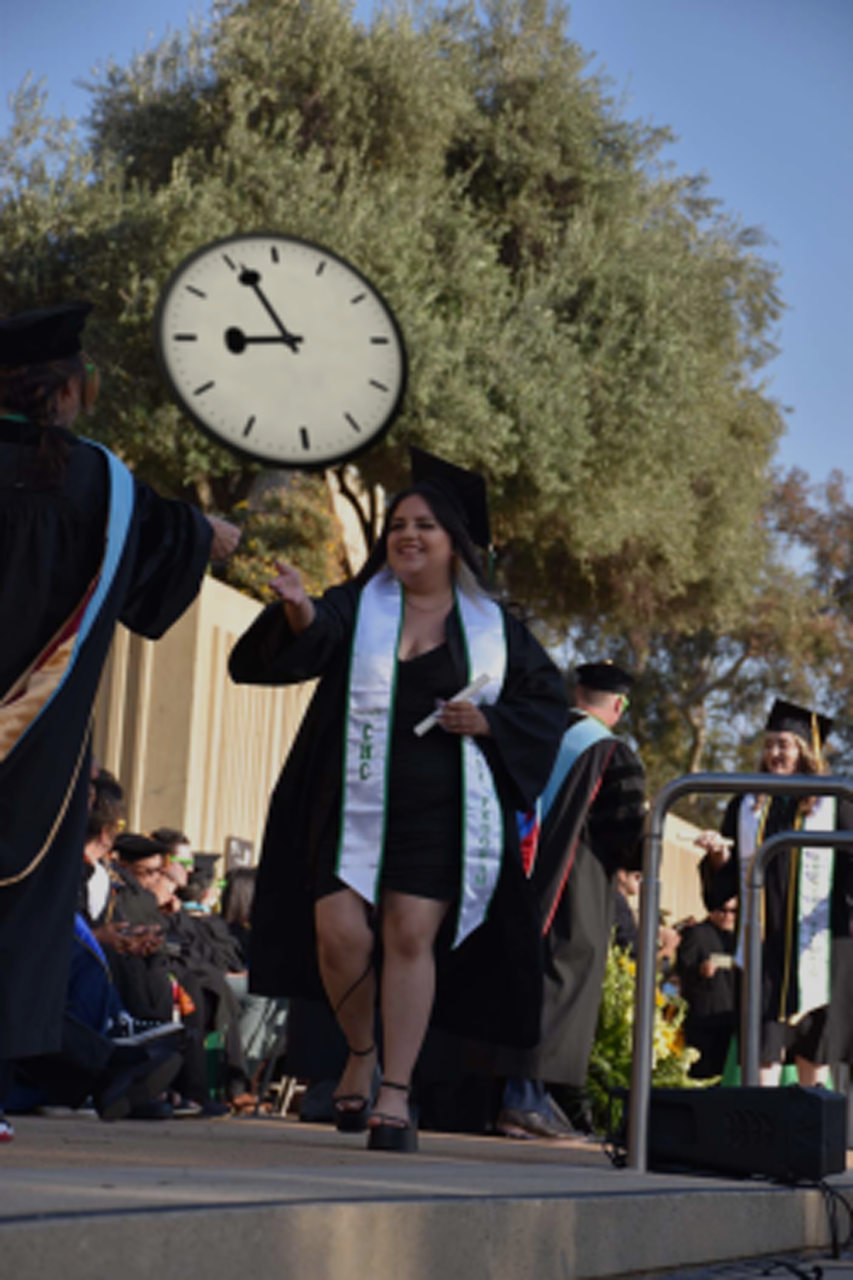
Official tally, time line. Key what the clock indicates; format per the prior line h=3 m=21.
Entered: h=8 m=56
